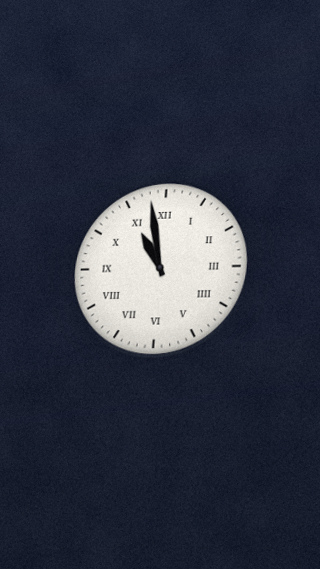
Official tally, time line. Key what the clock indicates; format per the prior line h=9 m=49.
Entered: h=10 m=58
